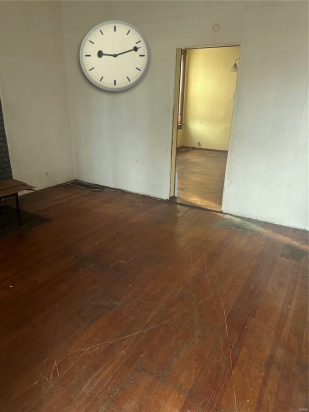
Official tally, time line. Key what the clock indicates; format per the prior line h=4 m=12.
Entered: h=9 m=12
